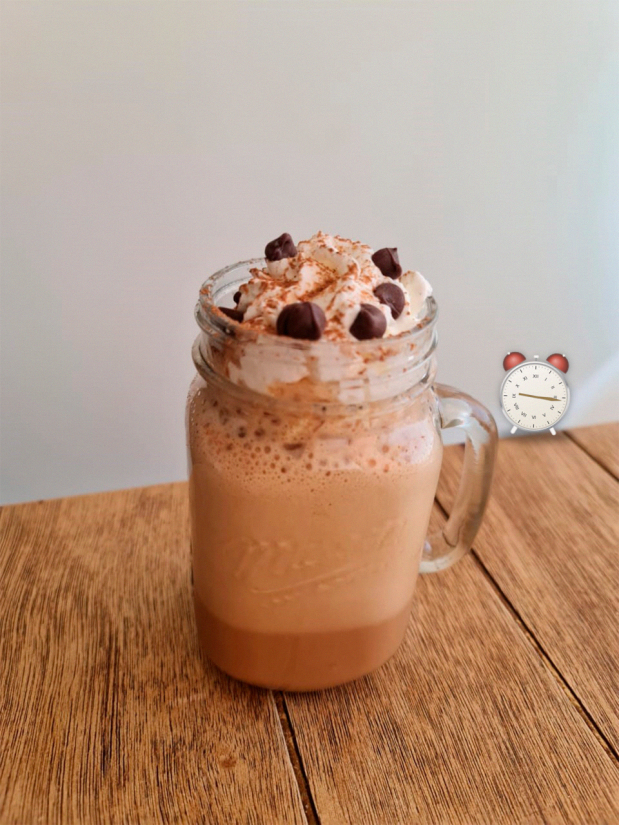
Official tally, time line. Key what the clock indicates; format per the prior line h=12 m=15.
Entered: h=9 m=16
